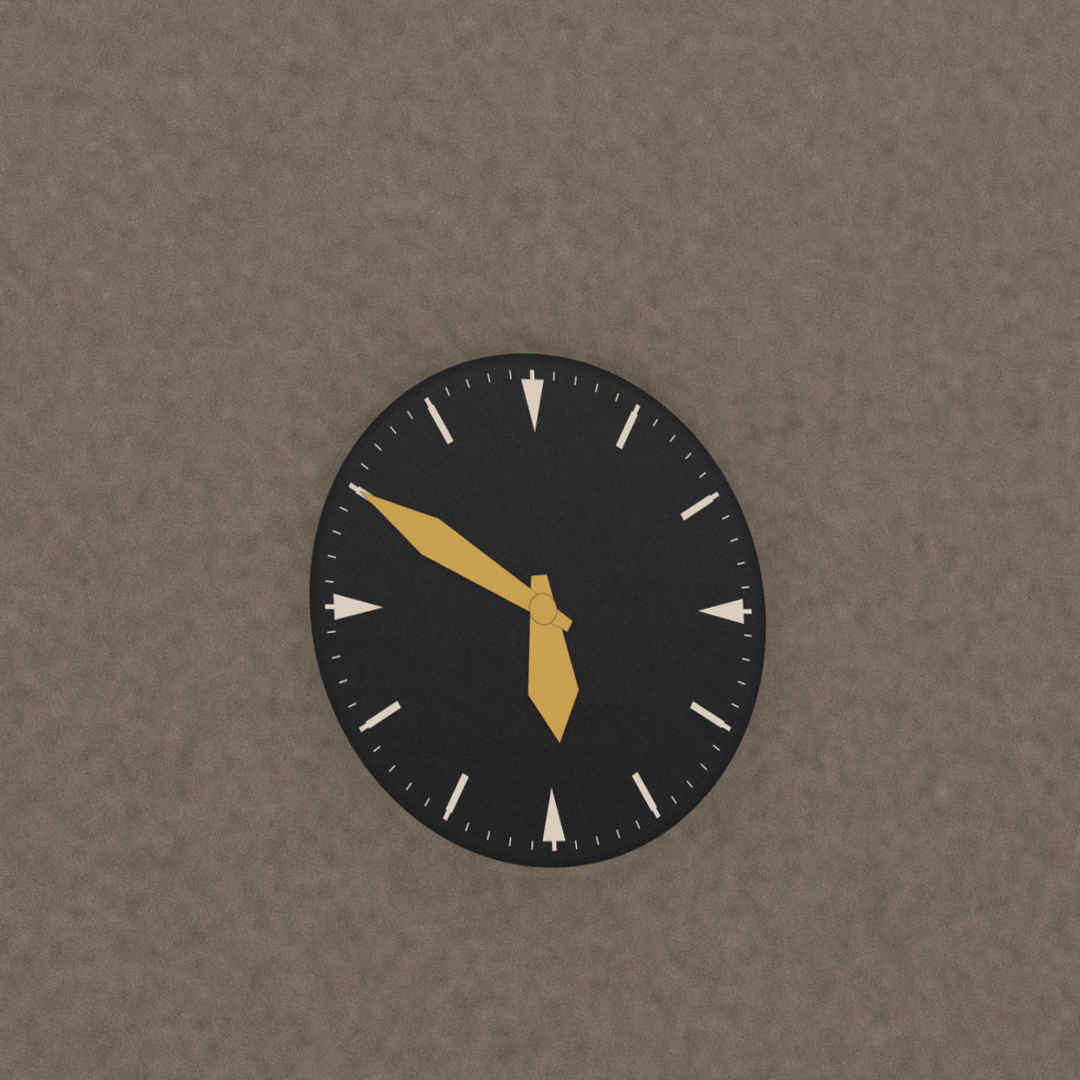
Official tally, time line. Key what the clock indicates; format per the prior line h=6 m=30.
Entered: h=5 m=50
